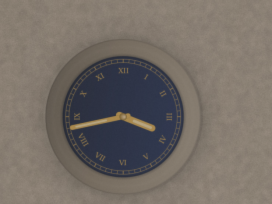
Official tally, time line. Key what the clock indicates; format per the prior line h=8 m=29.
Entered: h=3 m=43
